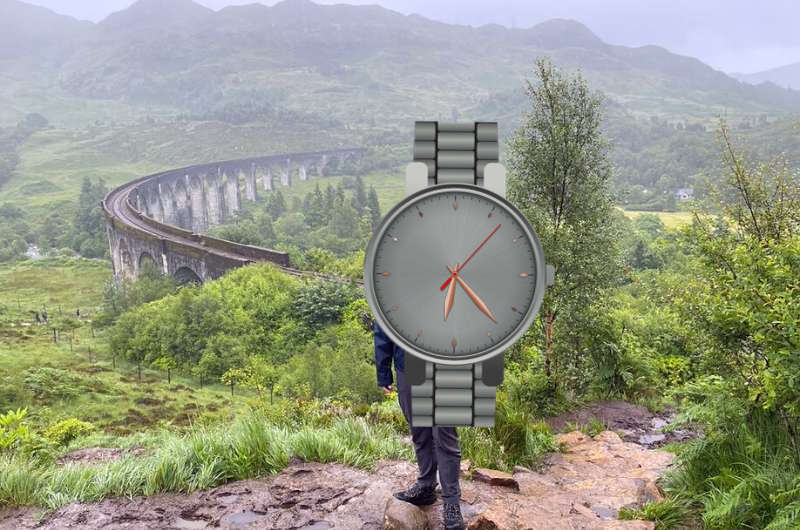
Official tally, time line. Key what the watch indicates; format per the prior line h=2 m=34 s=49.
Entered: h=6 m=23 s=7
